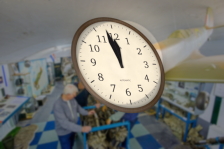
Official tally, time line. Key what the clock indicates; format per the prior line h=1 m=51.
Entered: h=11 m=58
